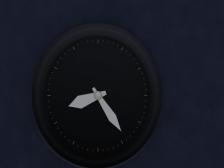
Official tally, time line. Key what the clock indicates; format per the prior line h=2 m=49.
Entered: h=8 m=24
